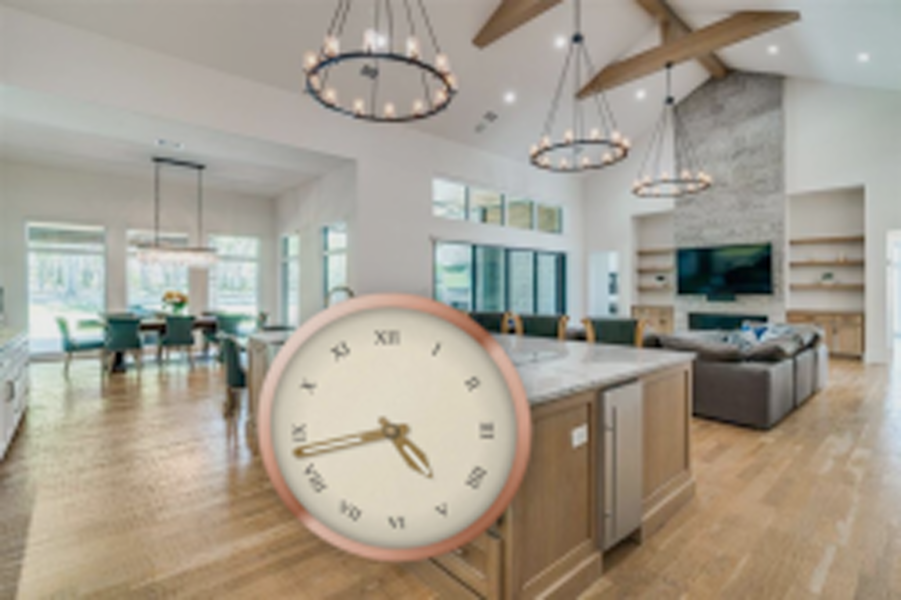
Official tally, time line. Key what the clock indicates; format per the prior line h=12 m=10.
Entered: h=4 m=43
